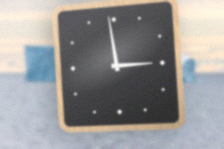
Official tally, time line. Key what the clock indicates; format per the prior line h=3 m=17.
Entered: h=2 m=59
